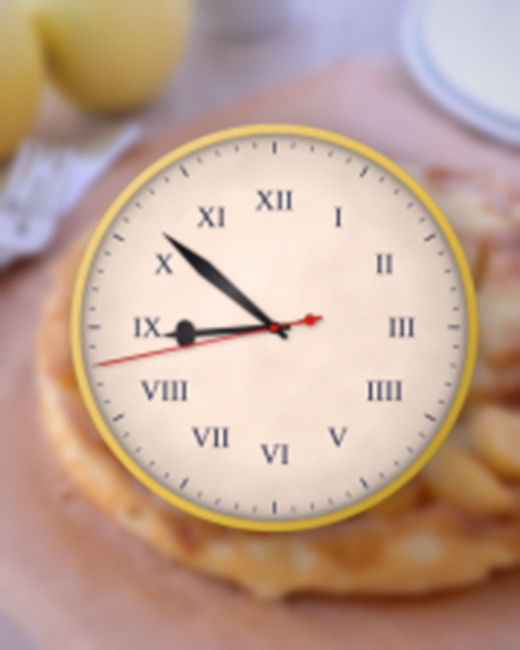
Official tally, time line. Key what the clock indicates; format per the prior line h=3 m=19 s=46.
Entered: h=8 m=51 s=43
